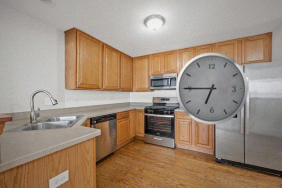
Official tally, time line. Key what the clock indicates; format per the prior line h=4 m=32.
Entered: h=6 m=45
